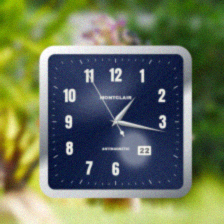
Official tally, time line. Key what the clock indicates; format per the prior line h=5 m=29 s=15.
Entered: h=1 m=16 s=55
